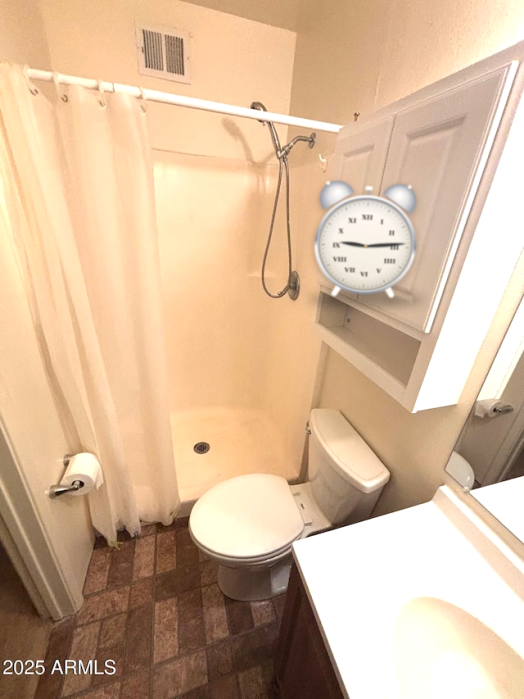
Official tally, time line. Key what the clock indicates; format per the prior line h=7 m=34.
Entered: h=9 m=14
